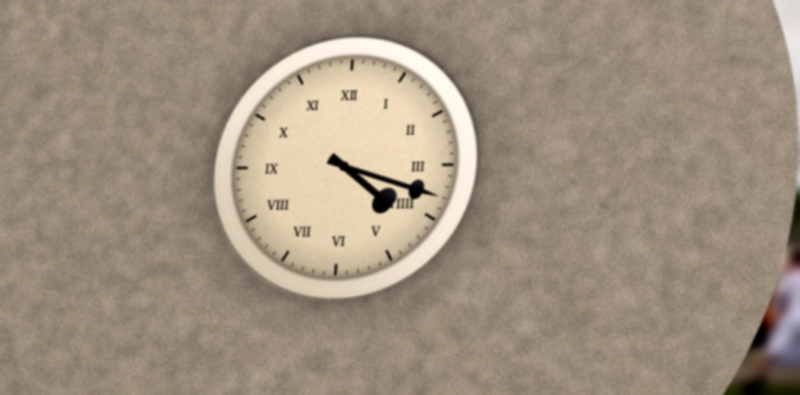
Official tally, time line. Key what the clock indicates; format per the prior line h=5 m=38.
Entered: h=4 m=18
